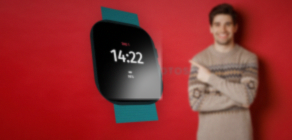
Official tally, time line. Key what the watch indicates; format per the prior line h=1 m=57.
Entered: h=14 m=22
